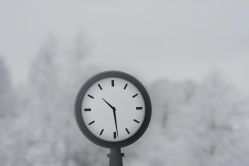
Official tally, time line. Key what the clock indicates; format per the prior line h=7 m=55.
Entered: h=10 m=29
